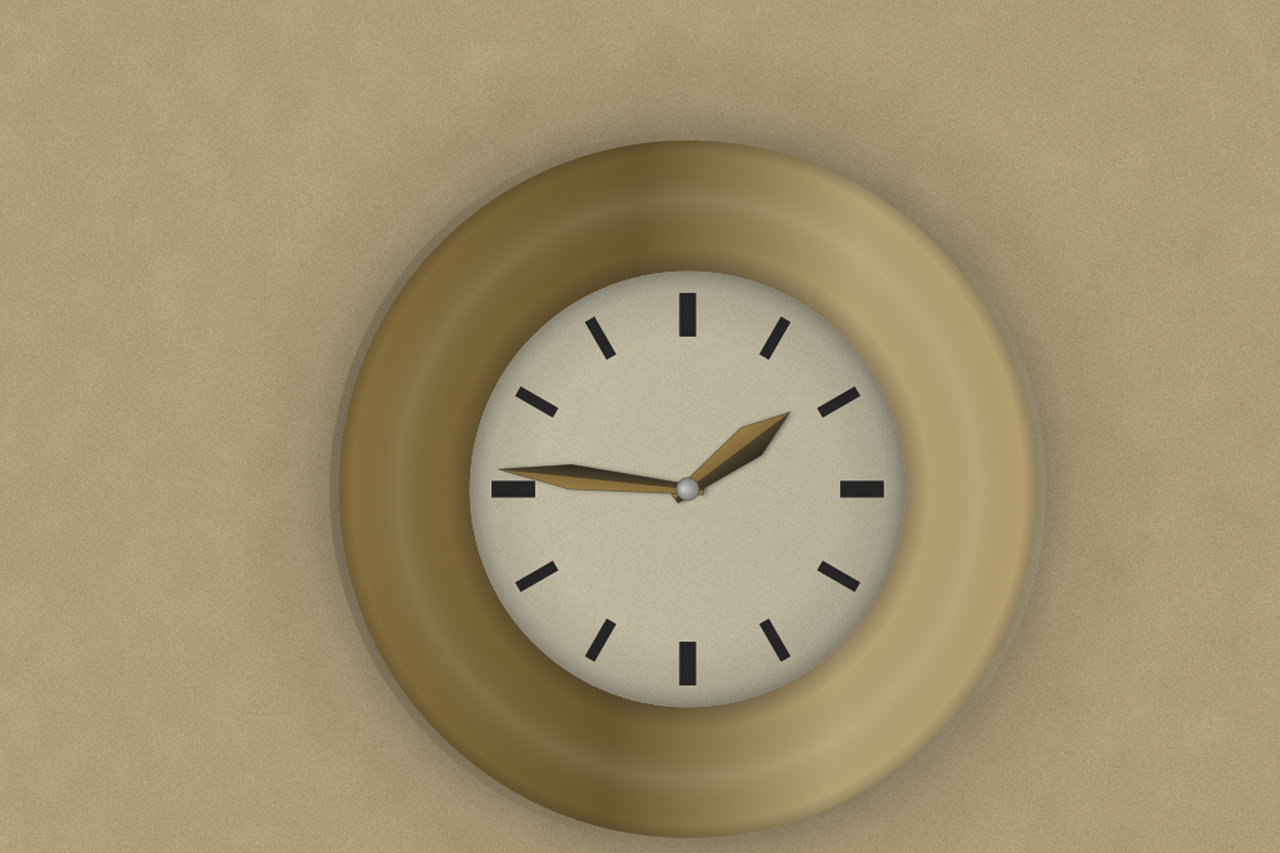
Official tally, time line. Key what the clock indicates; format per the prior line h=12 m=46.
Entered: h=1 m=46
